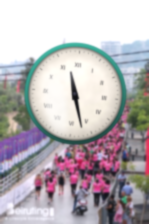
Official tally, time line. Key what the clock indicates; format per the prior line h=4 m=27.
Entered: h=11 m=27
